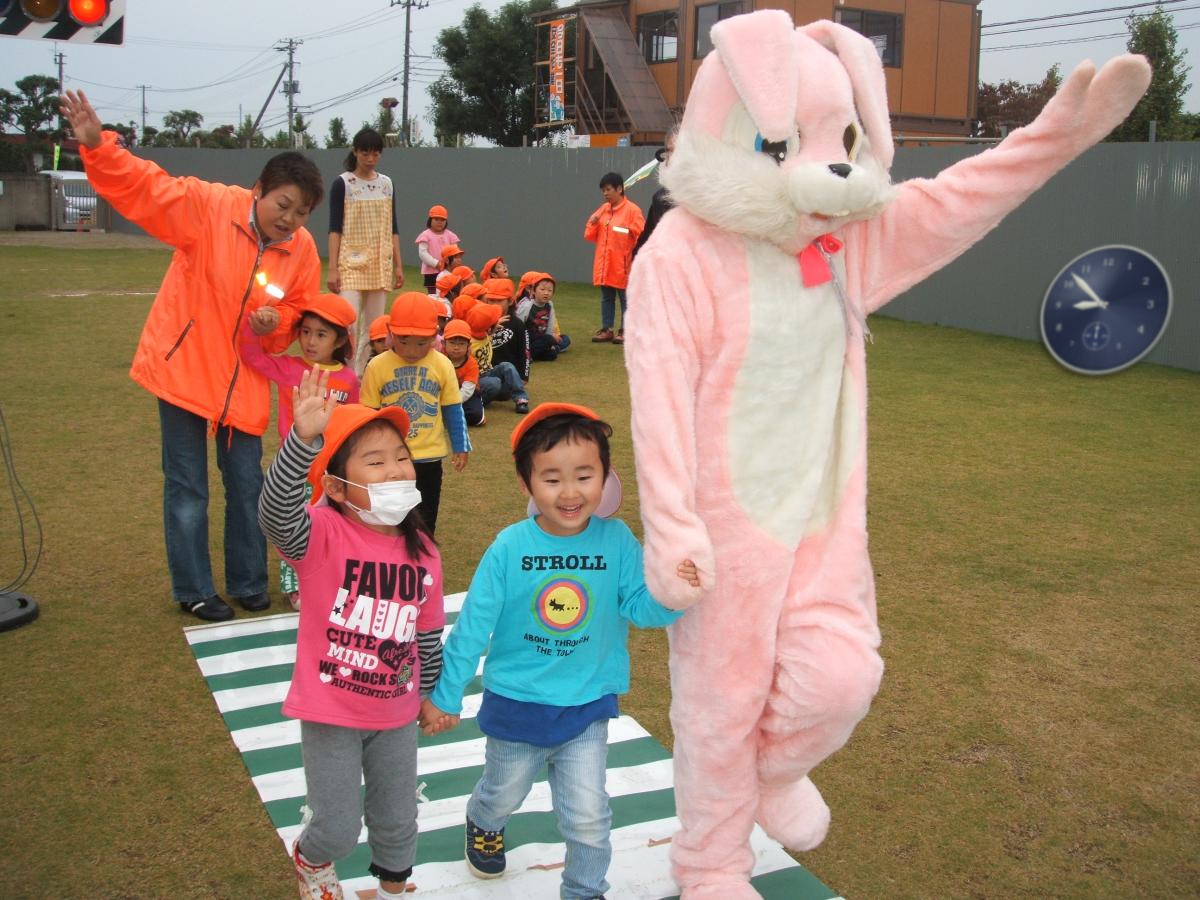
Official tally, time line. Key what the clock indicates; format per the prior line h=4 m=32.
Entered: h=8 m=52
